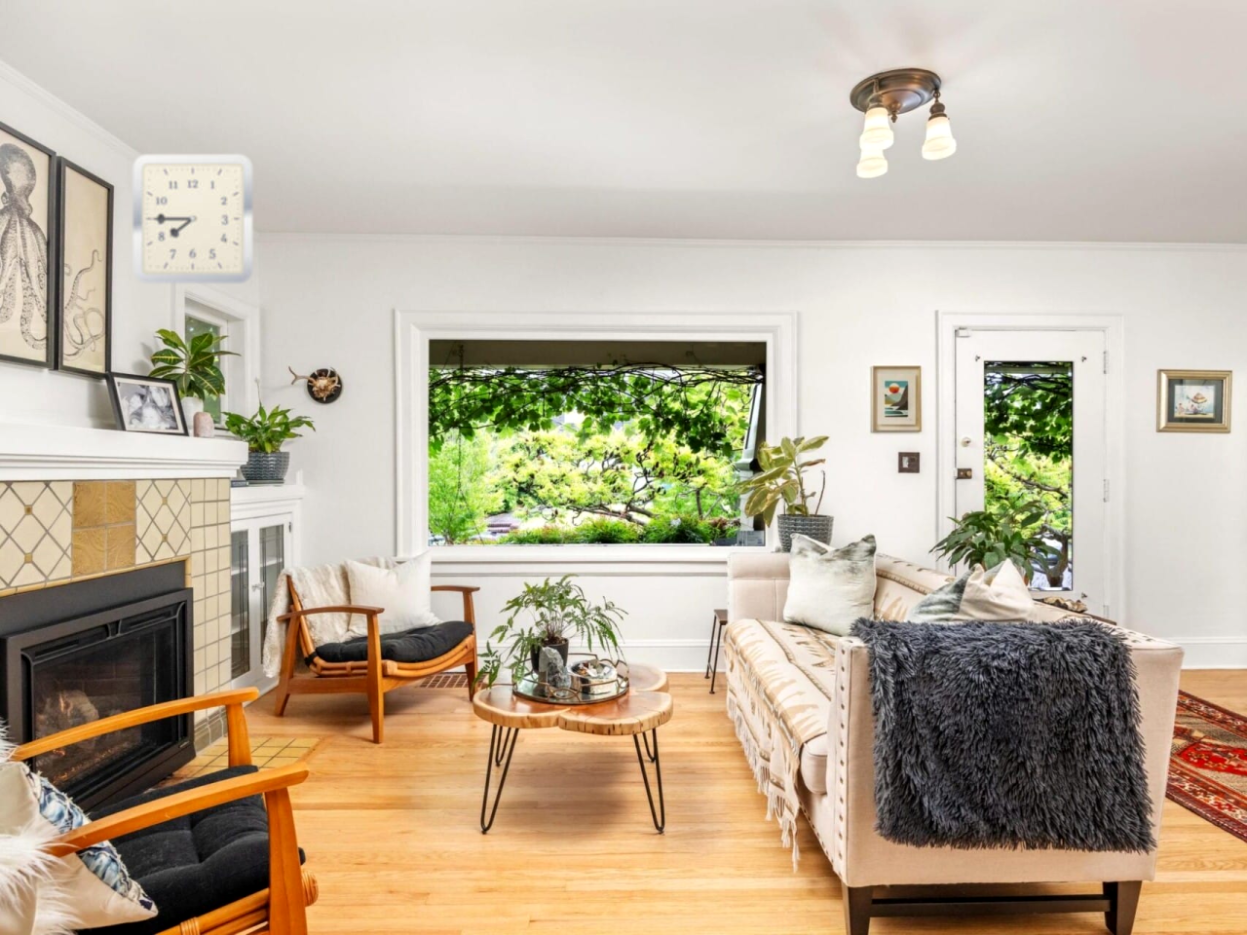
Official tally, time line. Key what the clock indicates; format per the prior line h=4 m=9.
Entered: h=7 m=45
